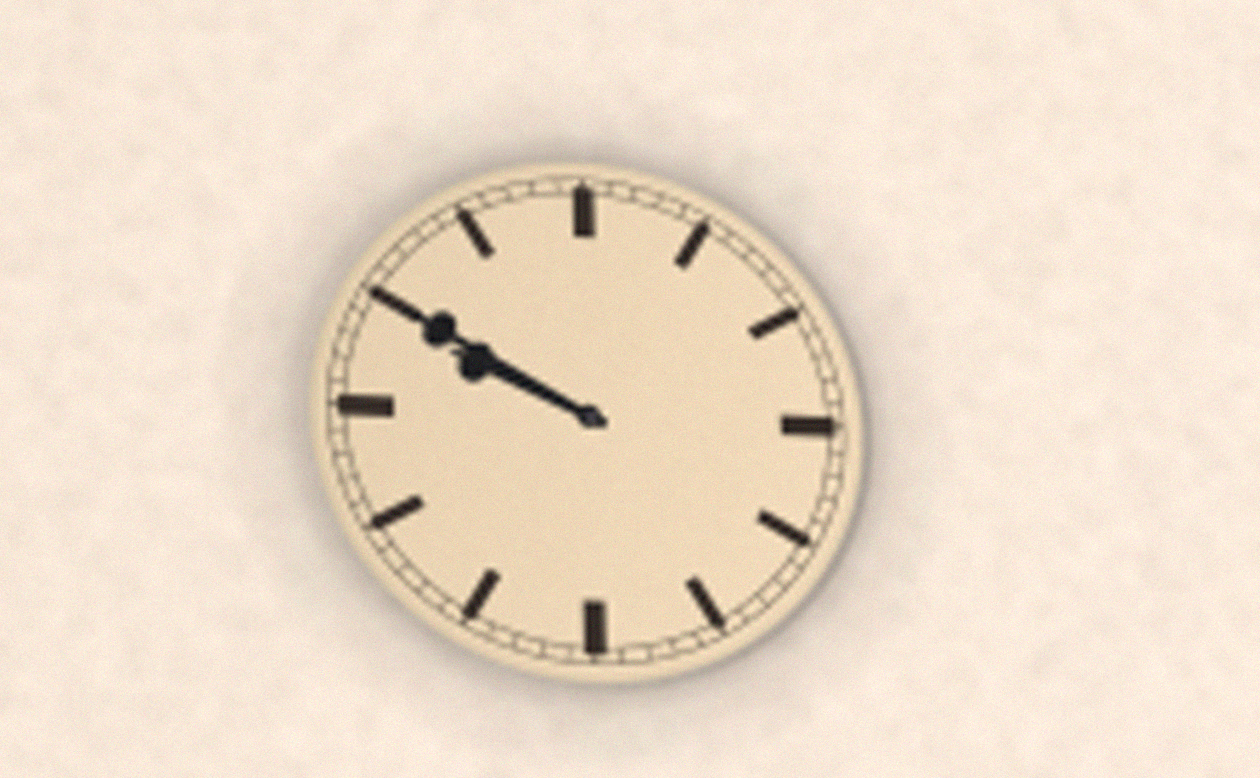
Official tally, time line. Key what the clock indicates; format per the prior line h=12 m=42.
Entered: h=9 m=50
